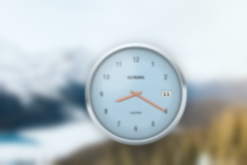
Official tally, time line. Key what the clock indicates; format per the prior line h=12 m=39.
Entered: h=8 m=20
